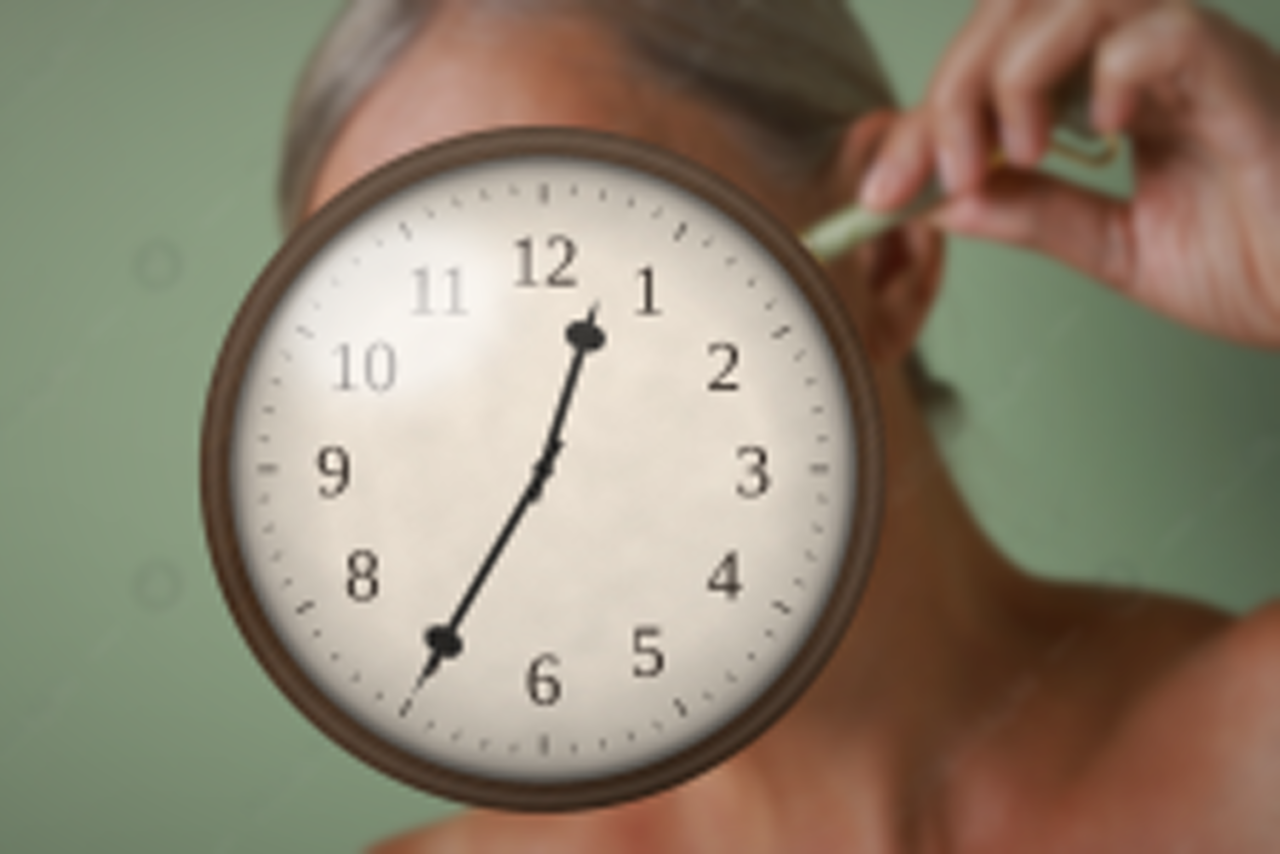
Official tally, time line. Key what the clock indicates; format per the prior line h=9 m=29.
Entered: h=12 m=35
